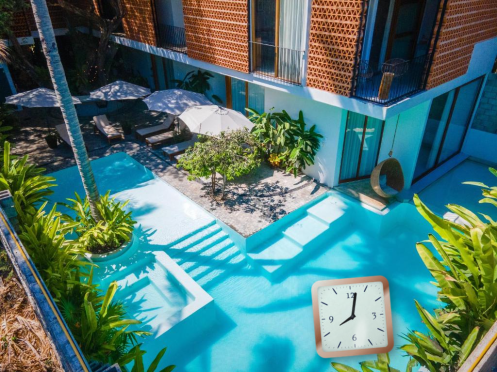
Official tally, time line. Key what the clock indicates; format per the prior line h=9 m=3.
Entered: h=8 m=2
